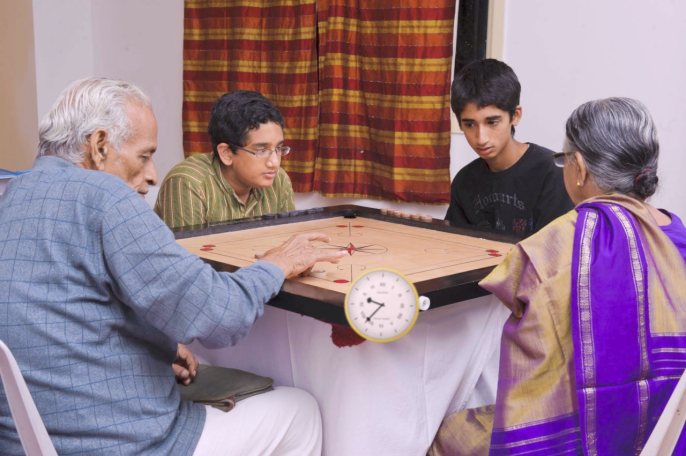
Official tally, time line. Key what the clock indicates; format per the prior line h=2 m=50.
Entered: h=9 m=37
